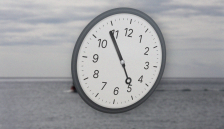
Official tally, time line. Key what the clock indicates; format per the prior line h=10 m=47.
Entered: h=4 m=54
